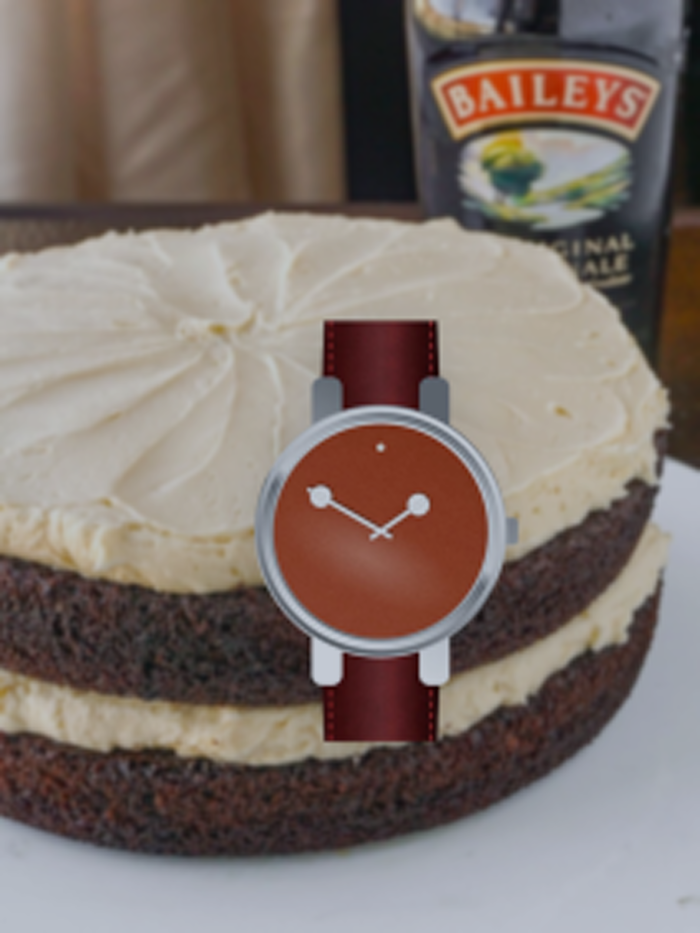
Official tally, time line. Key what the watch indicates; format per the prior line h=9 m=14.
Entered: h=1 m=50
